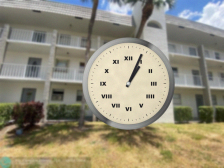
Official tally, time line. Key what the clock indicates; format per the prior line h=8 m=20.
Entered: h=1 m=4
